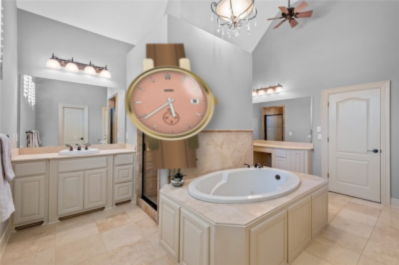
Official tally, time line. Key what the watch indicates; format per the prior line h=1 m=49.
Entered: h=5 m=39
